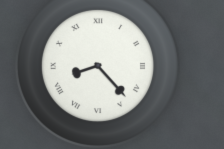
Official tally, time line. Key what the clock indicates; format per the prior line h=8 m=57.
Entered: h=8 m=23
